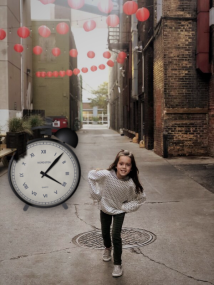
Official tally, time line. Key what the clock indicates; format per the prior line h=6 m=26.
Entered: h=4 m=7
